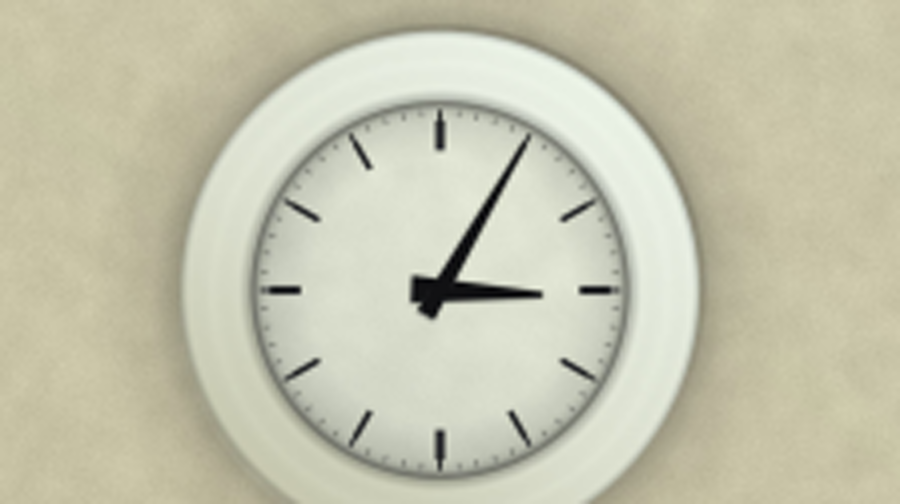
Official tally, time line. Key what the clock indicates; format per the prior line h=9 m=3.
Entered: h=3 m=5
